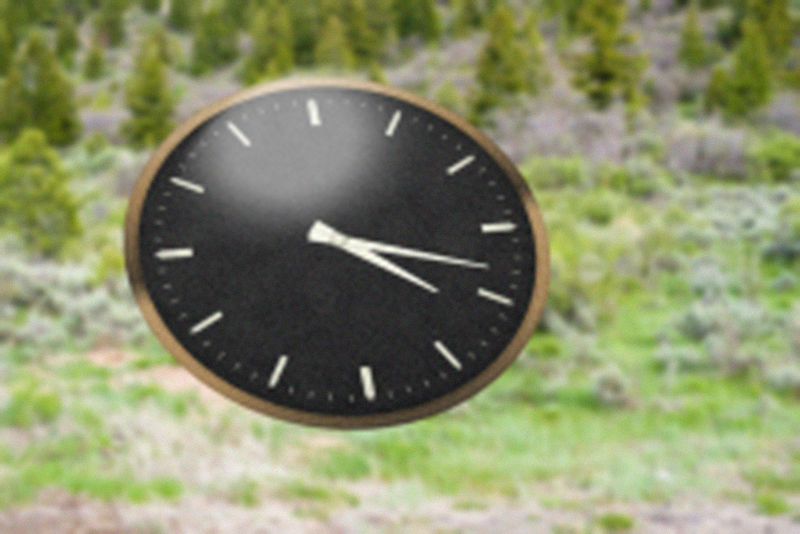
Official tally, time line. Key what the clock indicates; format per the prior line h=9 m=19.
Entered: h=4 m=18
